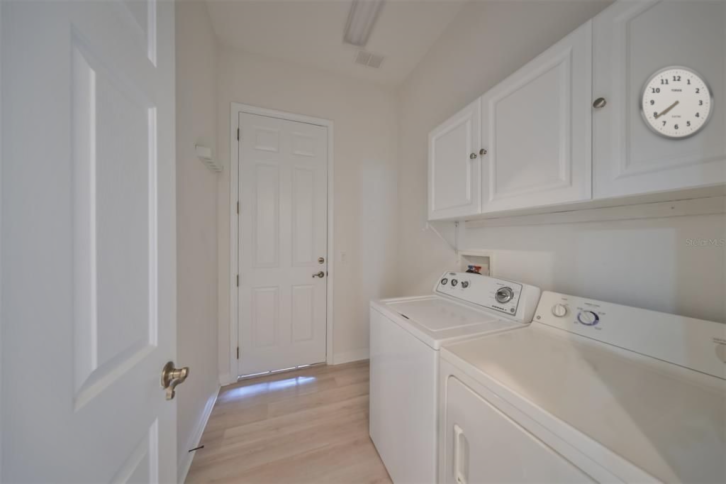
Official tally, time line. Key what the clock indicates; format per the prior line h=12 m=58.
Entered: h=7 m=39
